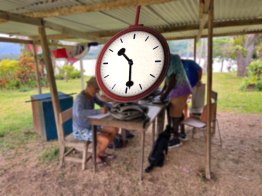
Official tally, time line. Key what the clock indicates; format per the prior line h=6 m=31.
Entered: h=10 m=29
